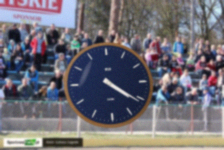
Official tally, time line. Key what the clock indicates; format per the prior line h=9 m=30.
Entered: h=4 m=21
